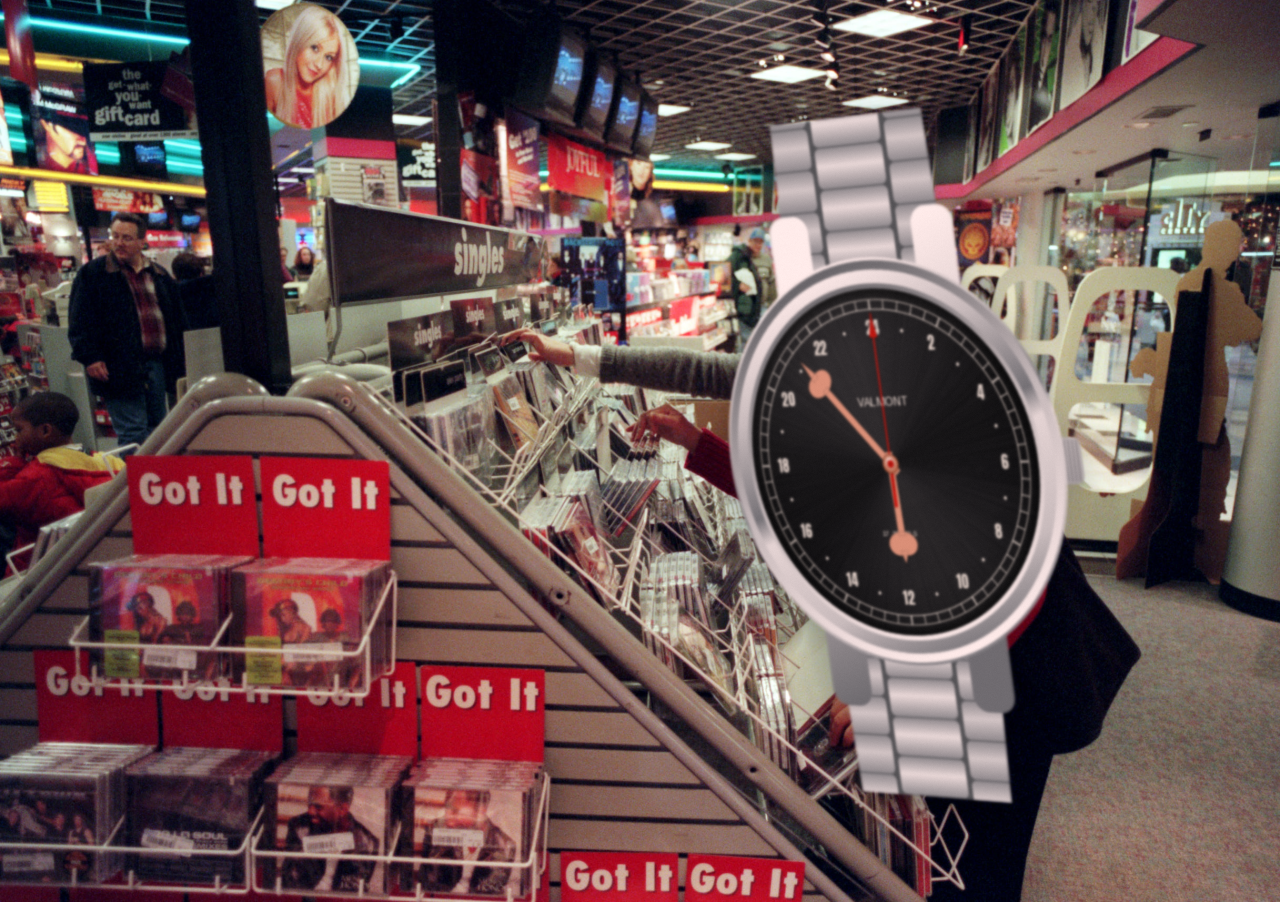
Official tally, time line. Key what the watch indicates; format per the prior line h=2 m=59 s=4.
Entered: h=11 m=53 s=0
